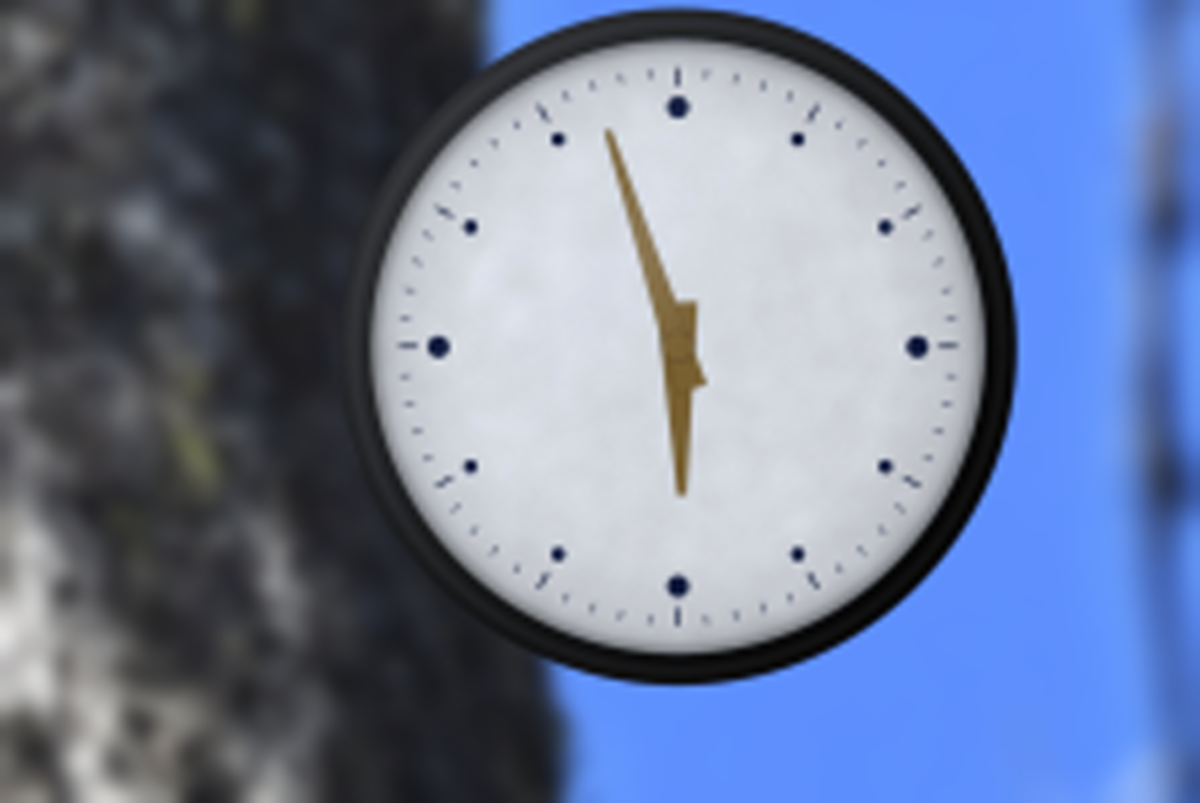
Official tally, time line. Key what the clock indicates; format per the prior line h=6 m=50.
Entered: h=5 m=57
